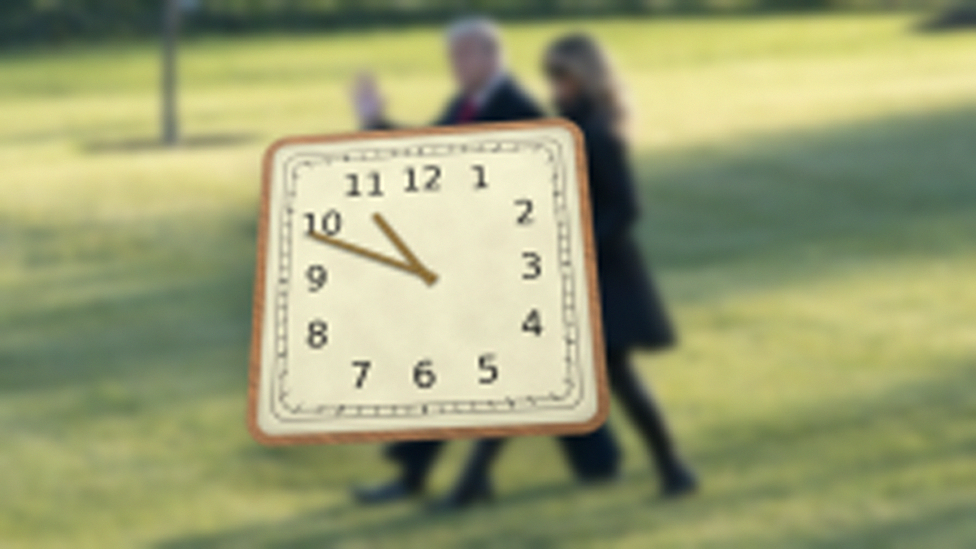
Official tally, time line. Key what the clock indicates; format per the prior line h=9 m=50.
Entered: h=10 m=49
